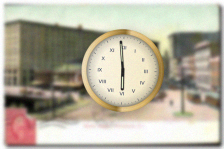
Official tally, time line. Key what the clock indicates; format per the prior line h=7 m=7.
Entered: h=5 m=59
